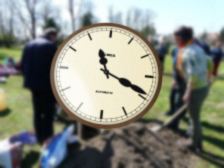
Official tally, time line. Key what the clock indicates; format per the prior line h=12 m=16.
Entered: h=11 m=19
